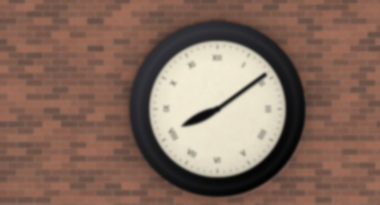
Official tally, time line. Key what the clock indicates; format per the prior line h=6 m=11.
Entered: h=8 m=9
